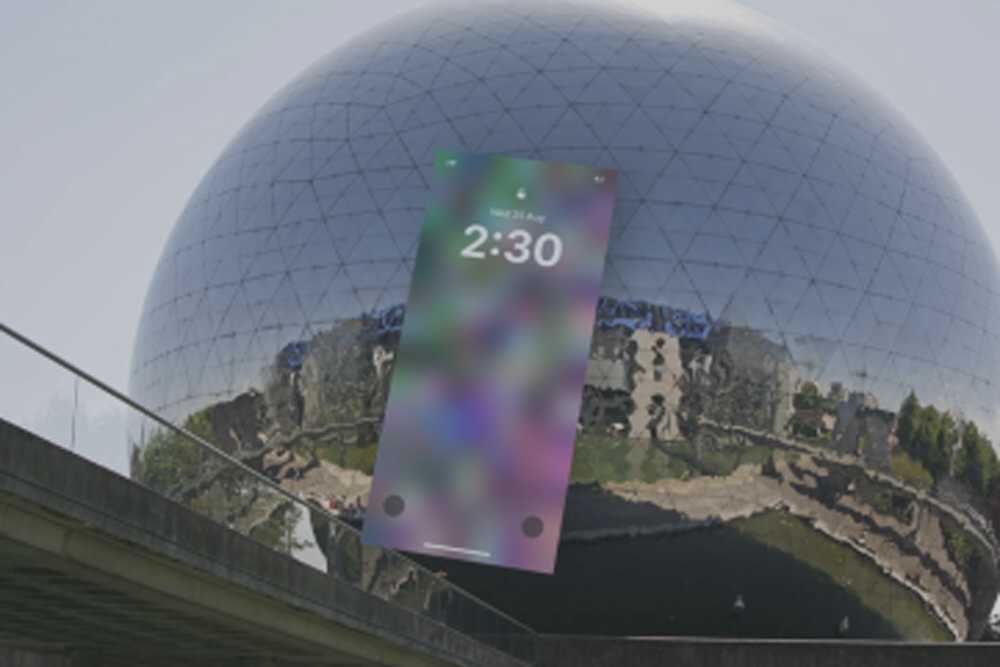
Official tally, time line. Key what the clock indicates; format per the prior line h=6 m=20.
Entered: h=2 m=30
